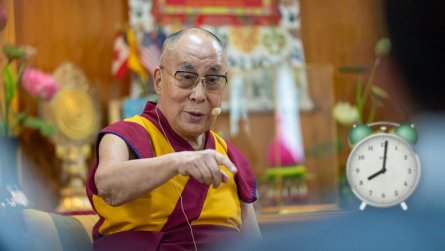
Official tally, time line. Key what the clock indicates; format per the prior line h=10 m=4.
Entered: h=8 m=1
